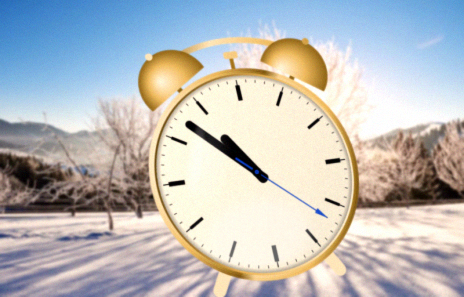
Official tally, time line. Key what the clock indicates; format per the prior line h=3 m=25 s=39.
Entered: h=10 m=52 s=22
